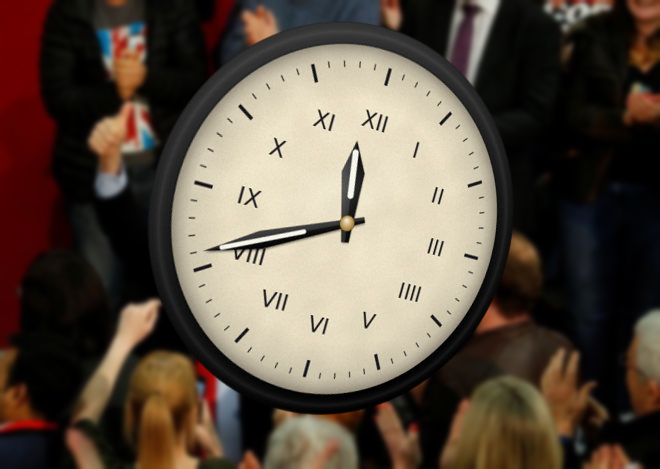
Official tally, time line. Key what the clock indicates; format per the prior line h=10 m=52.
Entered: h=11 m=41
